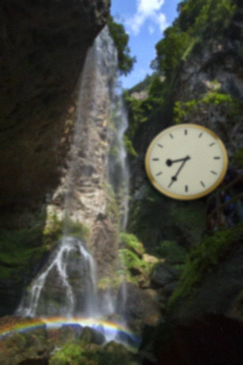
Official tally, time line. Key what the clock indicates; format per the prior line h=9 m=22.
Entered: h=8 m=35
